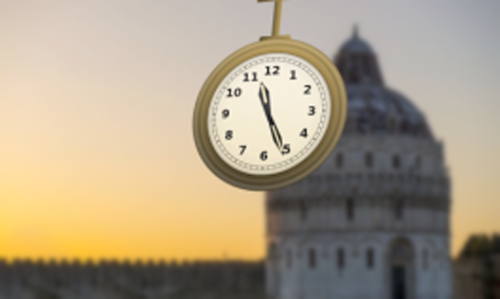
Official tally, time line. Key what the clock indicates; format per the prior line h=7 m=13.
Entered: h=11 m=26
